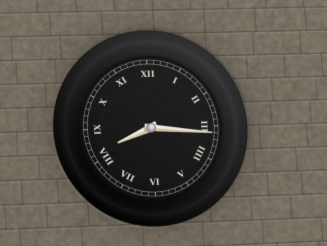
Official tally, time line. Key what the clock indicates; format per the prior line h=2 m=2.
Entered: h=8 m=16
